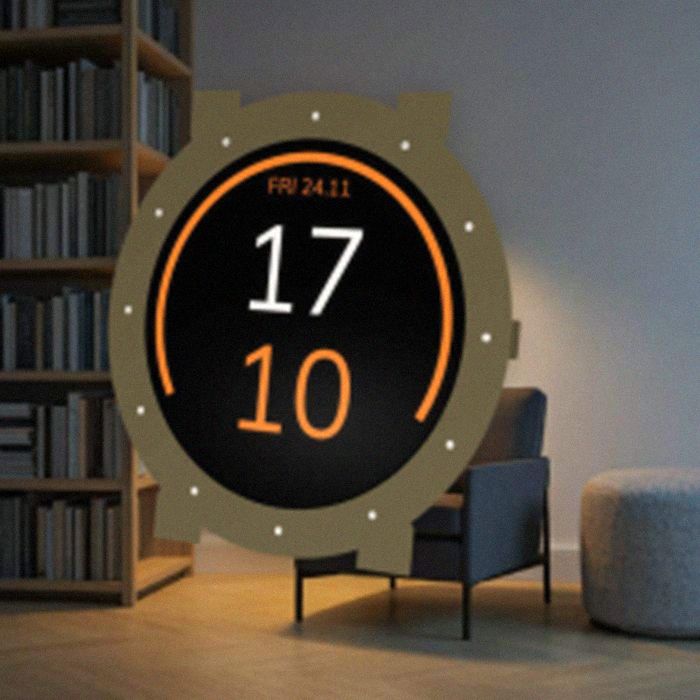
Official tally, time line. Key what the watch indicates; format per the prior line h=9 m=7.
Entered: h=17 m=10
